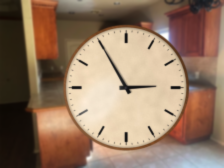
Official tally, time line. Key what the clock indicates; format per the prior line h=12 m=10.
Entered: h=2 m=55
